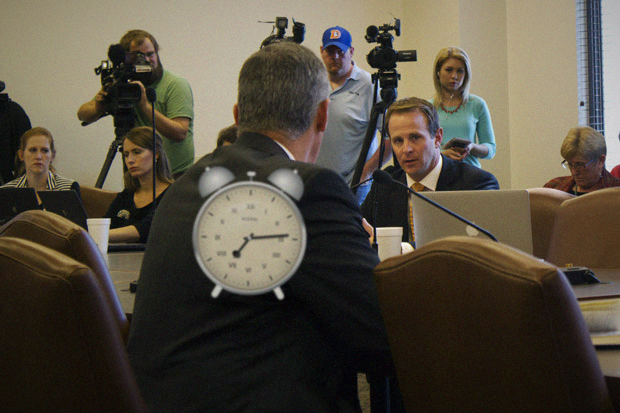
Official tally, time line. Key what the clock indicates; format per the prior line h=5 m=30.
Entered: h=7 m=14
